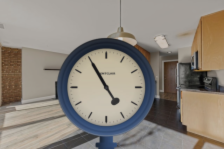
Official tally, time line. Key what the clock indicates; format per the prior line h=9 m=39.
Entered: h=4 m=55
